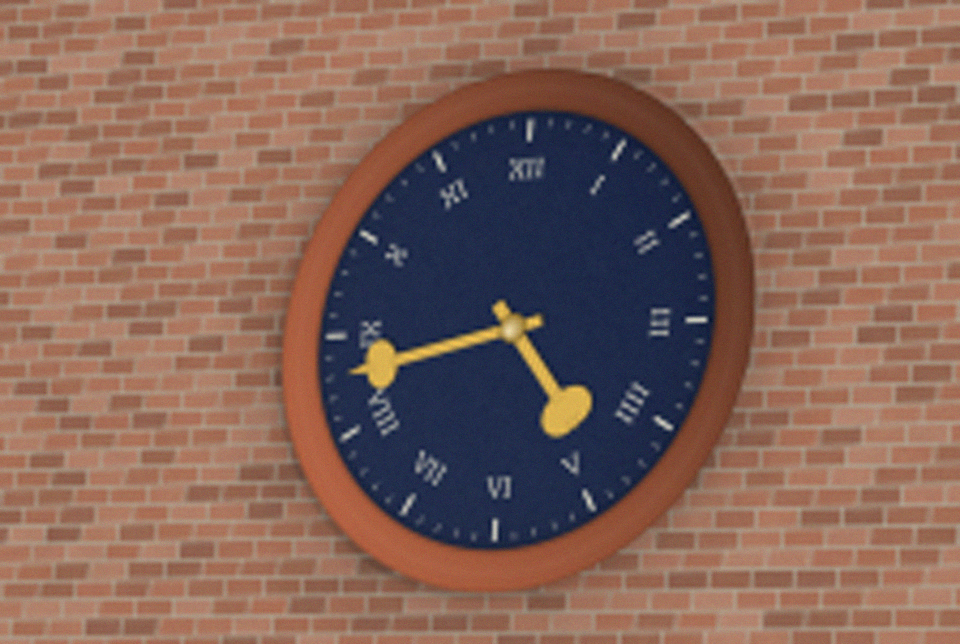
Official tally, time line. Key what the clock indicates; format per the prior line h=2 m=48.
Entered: h=4 m=43
